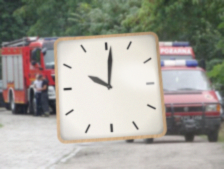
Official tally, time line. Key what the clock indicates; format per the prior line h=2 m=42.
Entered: h=10 m=1
